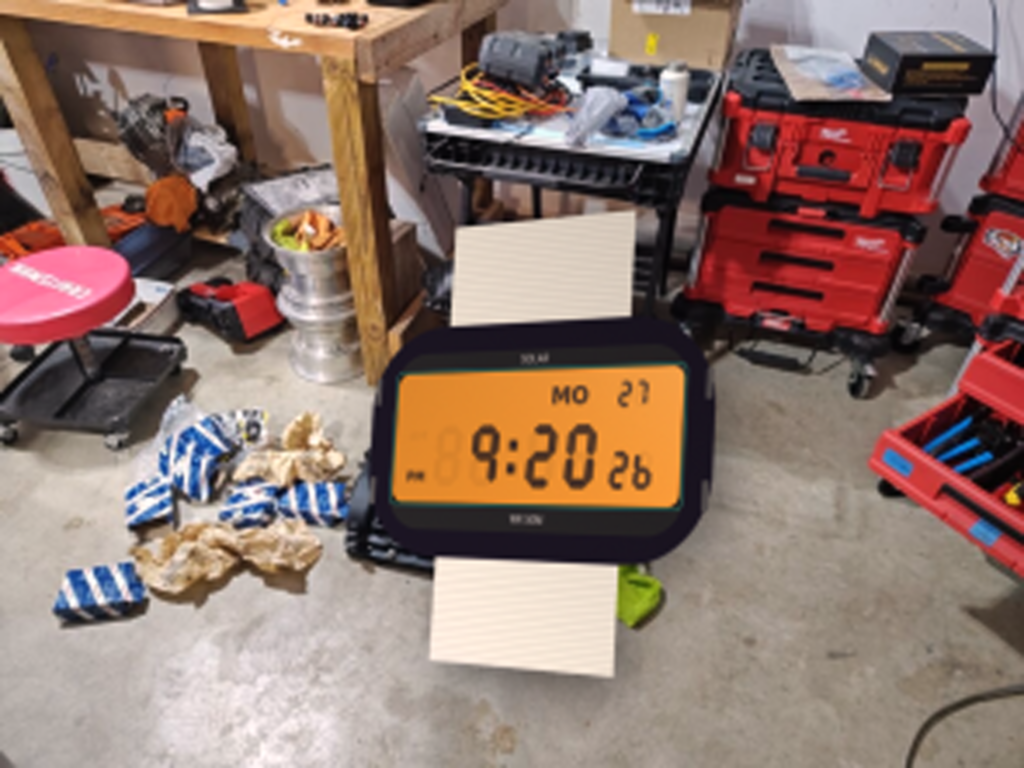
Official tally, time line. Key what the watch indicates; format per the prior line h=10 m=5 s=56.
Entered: h=9 m=20 s=26
